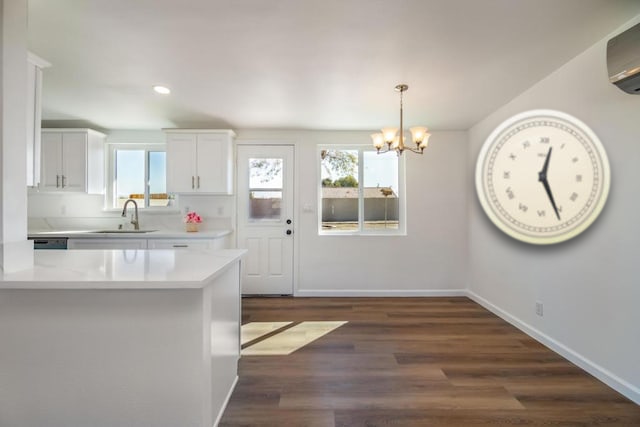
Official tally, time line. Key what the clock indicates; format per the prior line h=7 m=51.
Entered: h=12 m=26
